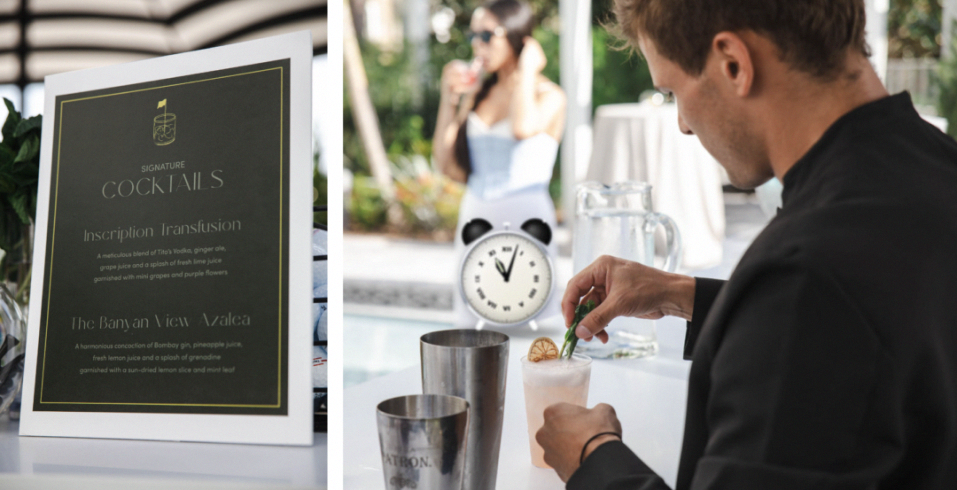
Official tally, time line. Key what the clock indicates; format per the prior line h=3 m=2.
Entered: h=11 m=3
